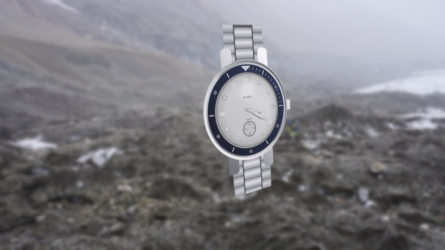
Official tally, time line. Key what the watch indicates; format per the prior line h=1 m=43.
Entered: h=3 m=20
